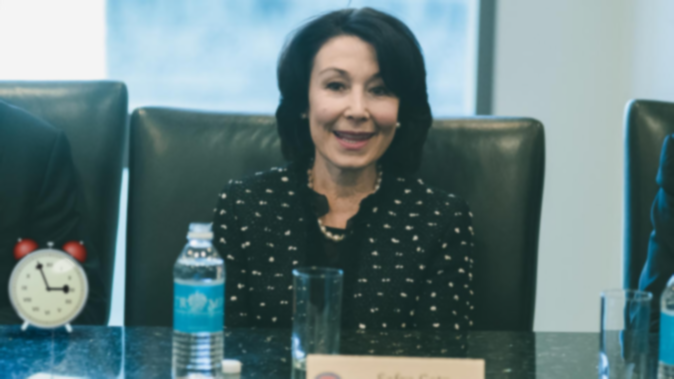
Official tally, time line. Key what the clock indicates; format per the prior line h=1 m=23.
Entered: h=2 m=56
